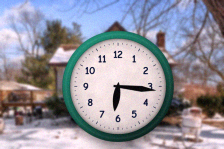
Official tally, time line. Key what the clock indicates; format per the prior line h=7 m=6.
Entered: h=6 m=16
